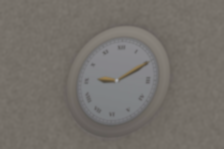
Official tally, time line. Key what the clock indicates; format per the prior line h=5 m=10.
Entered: h=9 m=10
